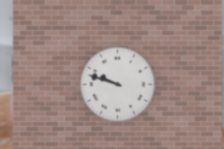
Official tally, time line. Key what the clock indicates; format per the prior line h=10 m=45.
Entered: h=9 m=48
